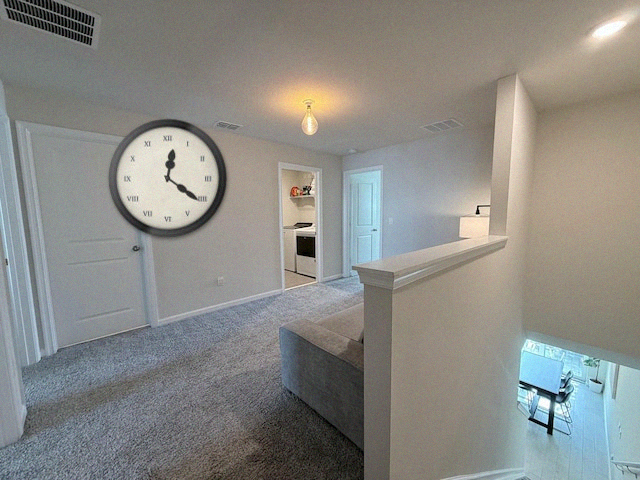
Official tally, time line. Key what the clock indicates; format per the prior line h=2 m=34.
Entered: h=12 m=21
